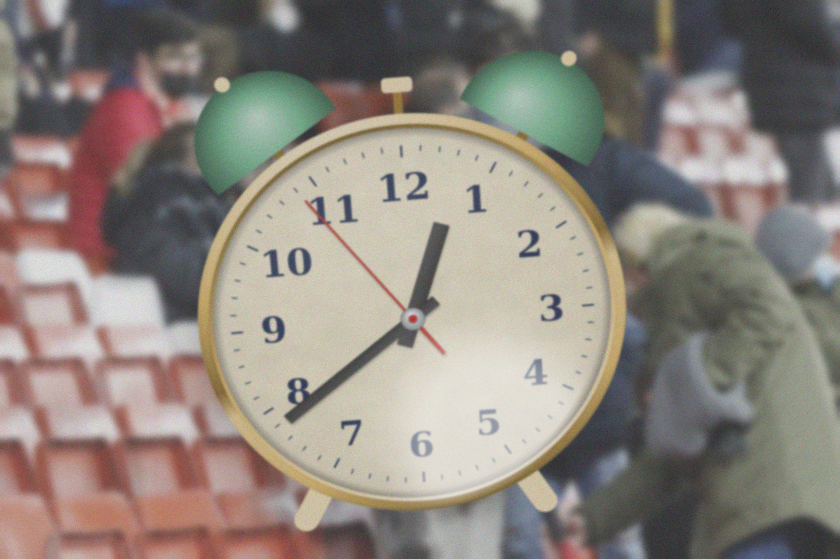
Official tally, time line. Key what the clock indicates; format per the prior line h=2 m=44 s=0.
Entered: h=12 m=38 s=54
